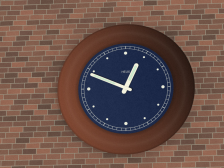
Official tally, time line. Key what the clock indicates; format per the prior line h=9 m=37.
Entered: h=12 m=49
